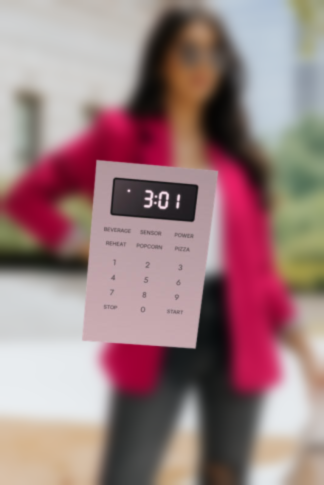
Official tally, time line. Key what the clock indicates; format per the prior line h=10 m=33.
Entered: h=3 m=1
